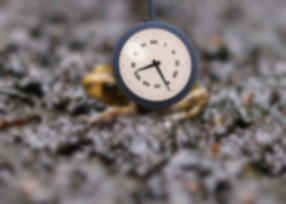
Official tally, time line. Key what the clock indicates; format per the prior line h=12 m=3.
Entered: h=8 m=26
